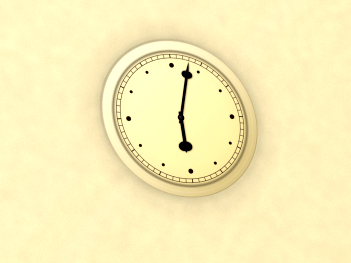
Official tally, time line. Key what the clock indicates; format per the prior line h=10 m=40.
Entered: h=6 m=3
